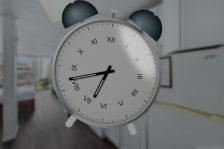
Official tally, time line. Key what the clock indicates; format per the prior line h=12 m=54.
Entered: h=6 m=42
